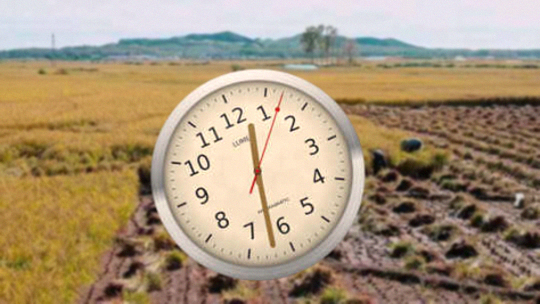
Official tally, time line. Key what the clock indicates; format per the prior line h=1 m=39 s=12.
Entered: h=12 m=32 s=7
